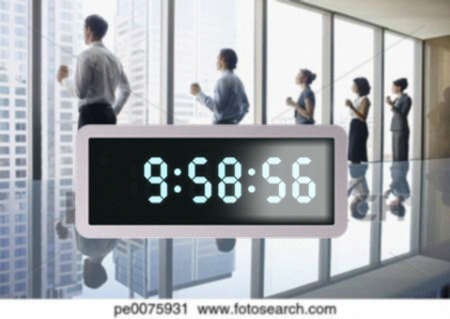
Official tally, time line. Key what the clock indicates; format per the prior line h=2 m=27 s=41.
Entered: h=9 m=58 s=56
